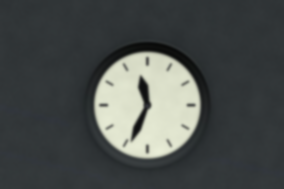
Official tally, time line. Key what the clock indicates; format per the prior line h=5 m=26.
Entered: h=11 m=34
